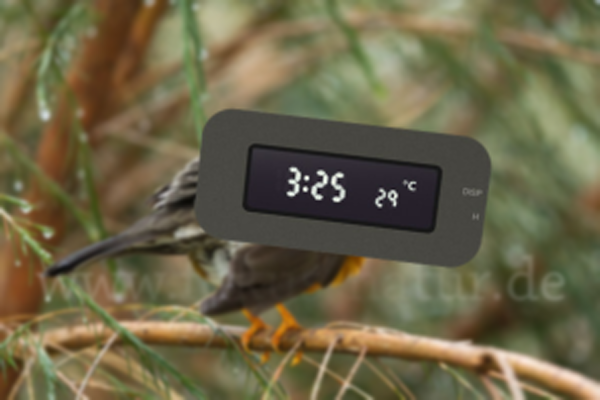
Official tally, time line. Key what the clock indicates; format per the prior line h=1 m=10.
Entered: h=3 m=25
